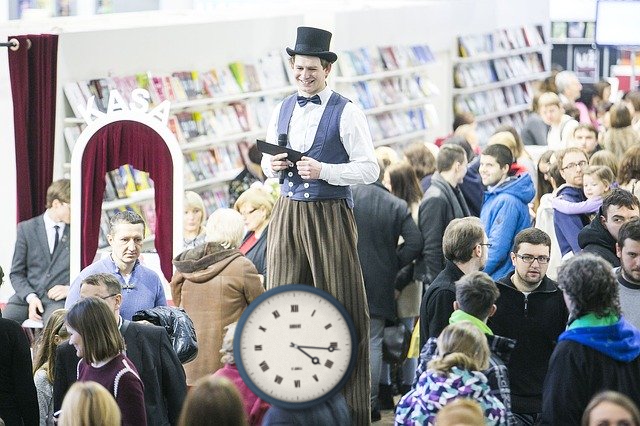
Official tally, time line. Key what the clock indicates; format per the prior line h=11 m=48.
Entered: h=4 m=16
